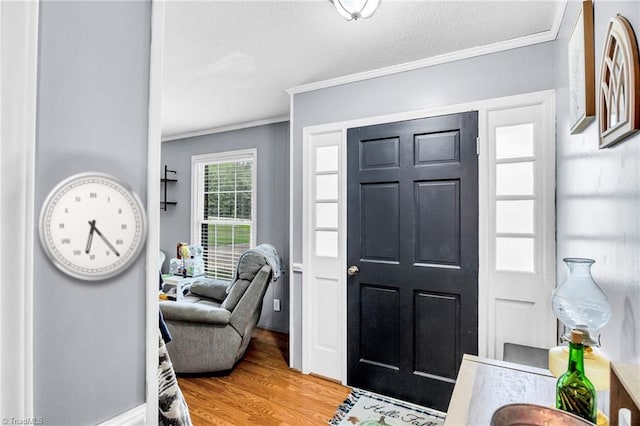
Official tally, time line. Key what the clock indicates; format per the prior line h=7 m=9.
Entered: h=6 m=23
